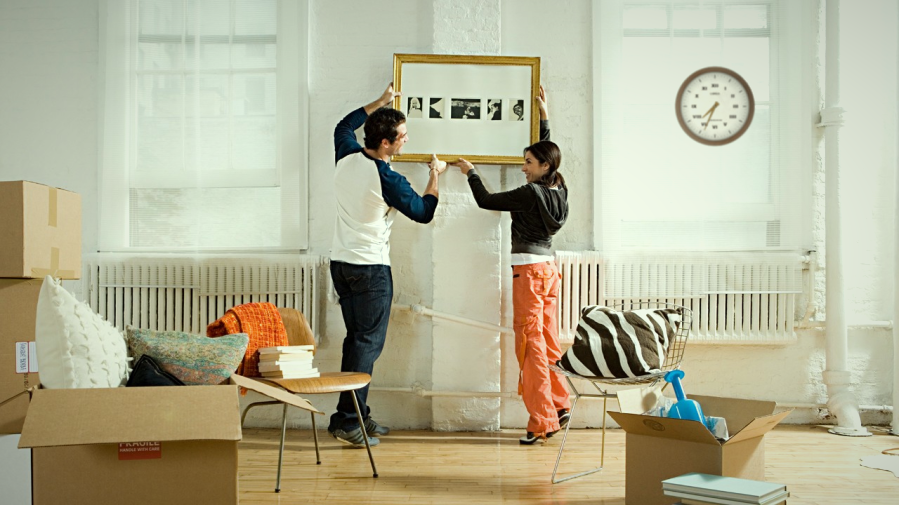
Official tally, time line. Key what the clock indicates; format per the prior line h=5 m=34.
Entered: h=7 m=34
